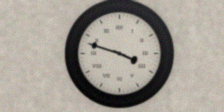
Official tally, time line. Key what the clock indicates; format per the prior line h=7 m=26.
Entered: h=3 m=48
